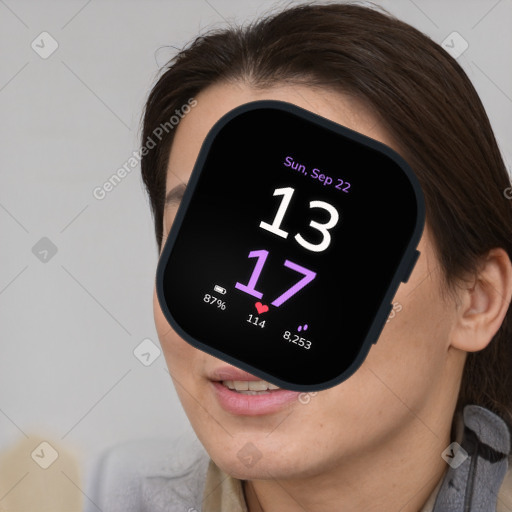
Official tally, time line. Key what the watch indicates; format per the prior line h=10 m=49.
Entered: h=13 m=17
